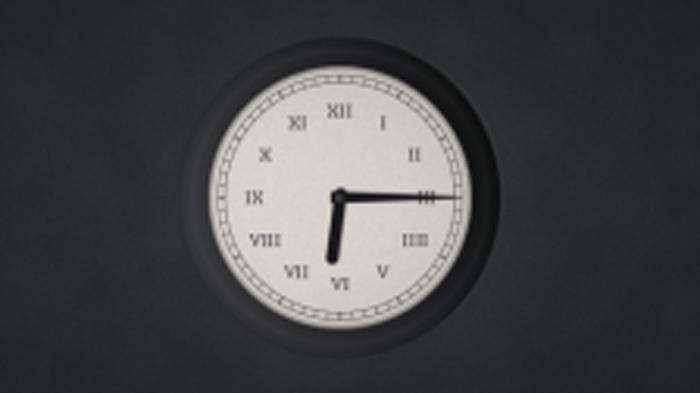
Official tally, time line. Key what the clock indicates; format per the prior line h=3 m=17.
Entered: h=6 m=15
